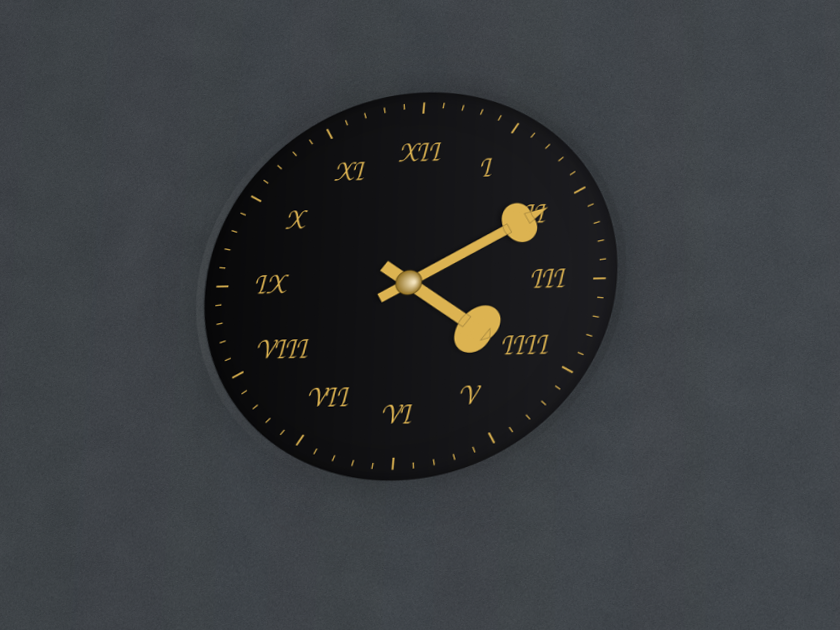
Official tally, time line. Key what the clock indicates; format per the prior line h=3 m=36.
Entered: h=4 m=10
